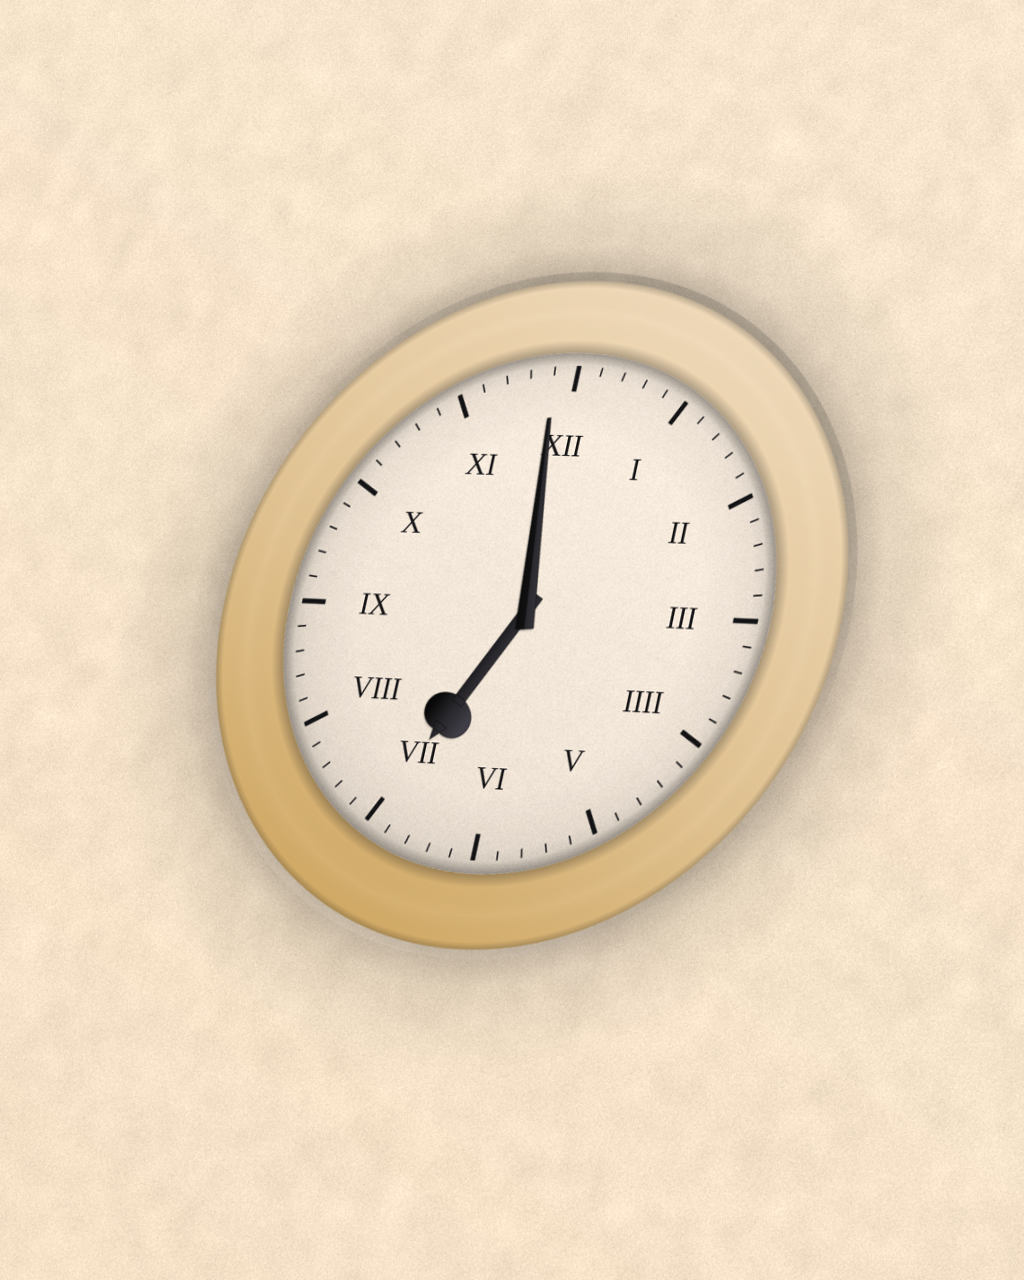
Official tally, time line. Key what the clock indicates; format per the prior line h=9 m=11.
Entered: h=6 m=59
